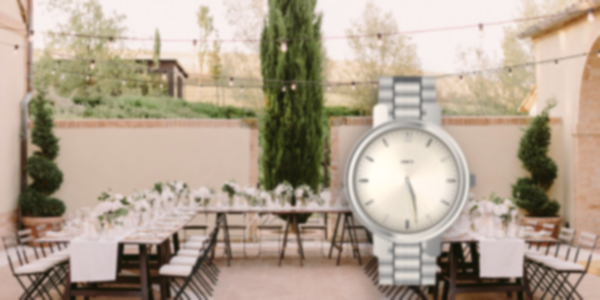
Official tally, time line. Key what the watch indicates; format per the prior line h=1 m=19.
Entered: h=5 m=28
